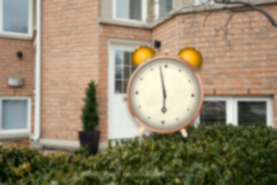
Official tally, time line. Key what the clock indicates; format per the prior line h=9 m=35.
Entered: h=5 m=58
